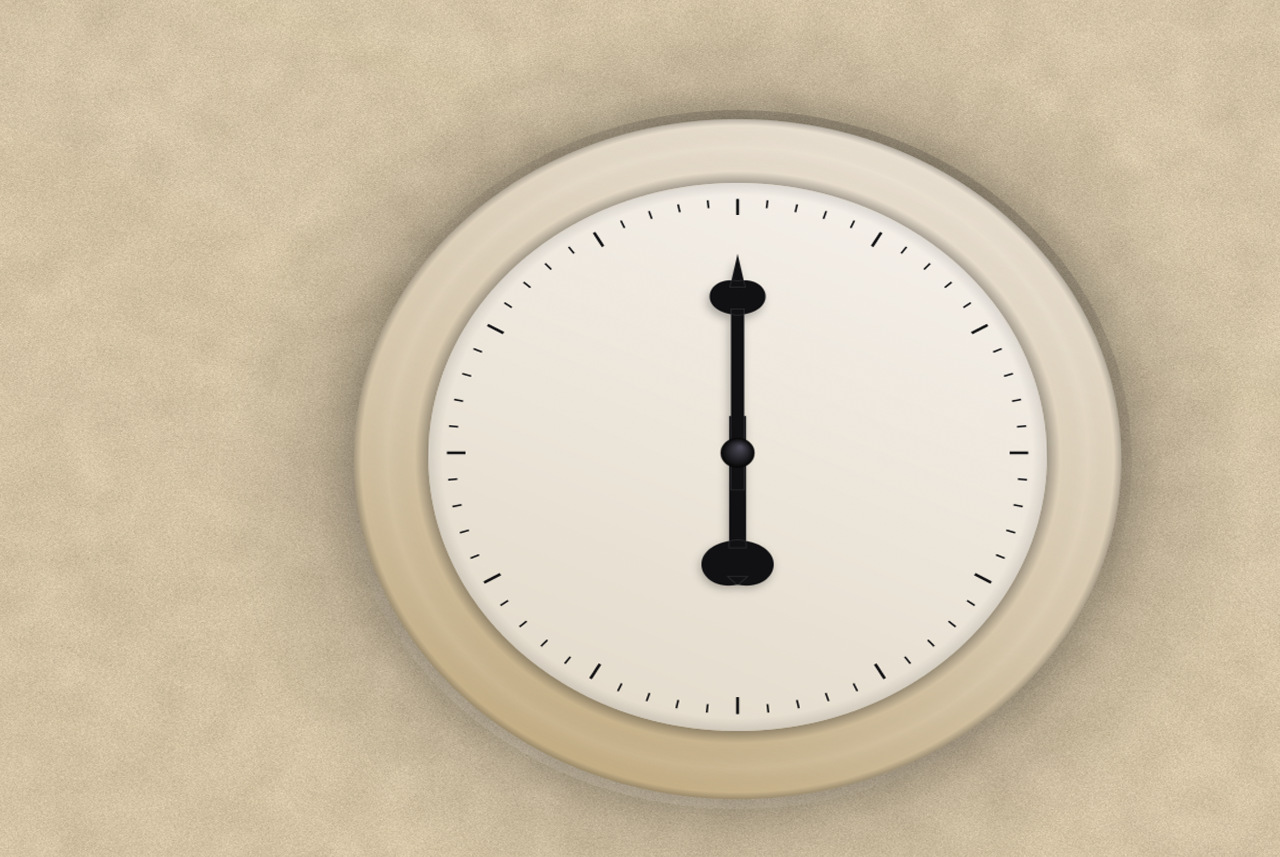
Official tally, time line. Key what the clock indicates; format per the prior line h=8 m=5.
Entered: h=6 m=0
